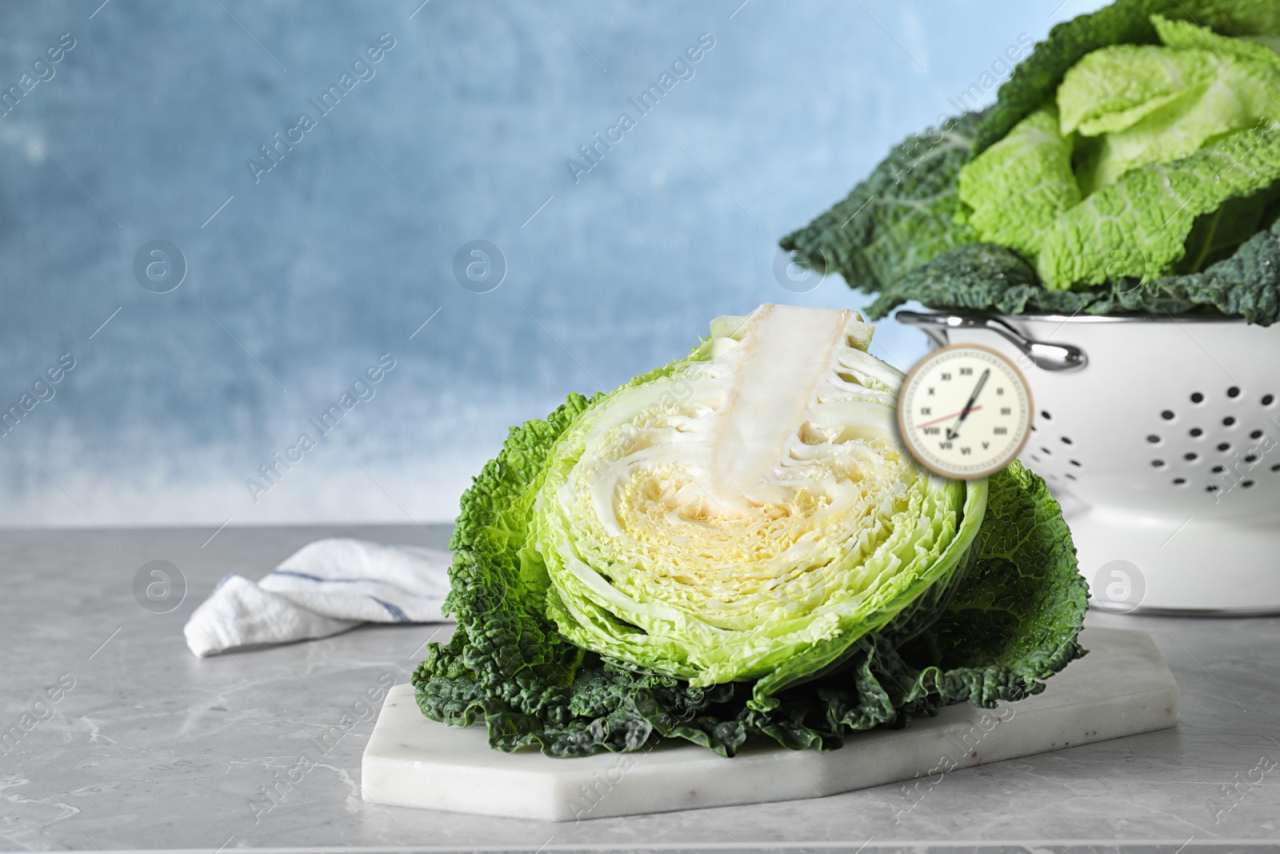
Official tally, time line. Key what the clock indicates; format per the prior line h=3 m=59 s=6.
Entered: h=7 m=4 s=42
